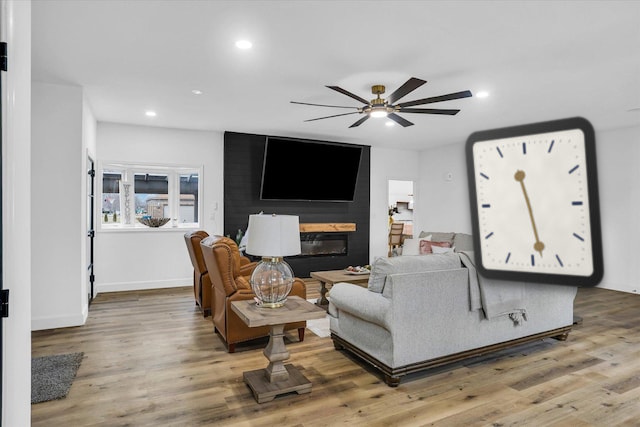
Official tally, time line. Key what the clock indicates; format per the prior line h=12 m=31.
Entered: h=11 m=28
